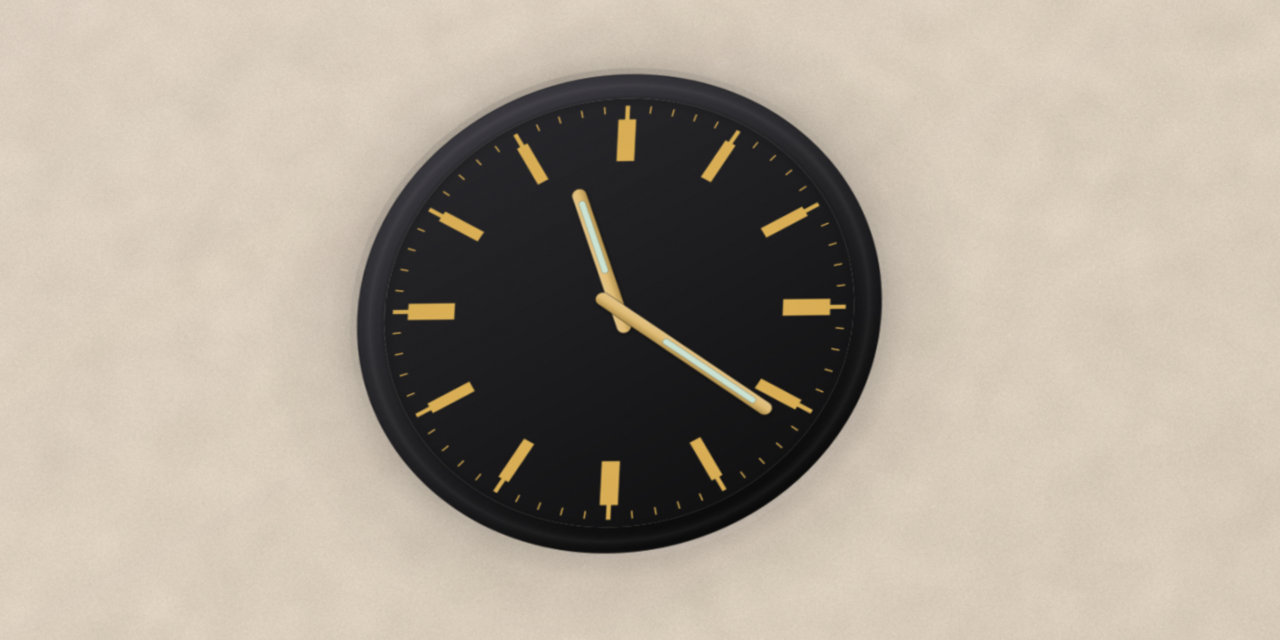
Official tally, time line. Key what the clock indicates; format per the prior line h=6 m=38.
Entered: h=11 m=21
